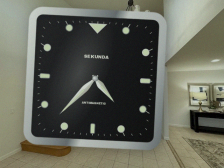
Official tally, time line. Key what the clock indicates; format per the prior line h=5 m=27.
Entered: h=4 m=37
